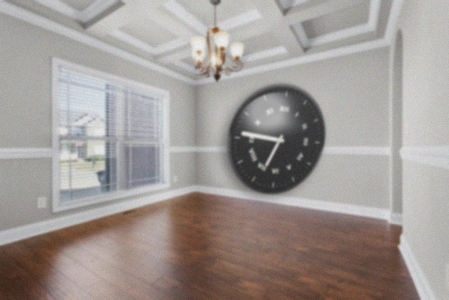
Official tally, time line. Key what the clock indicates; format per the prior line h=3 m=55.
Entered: h=6 m=46
